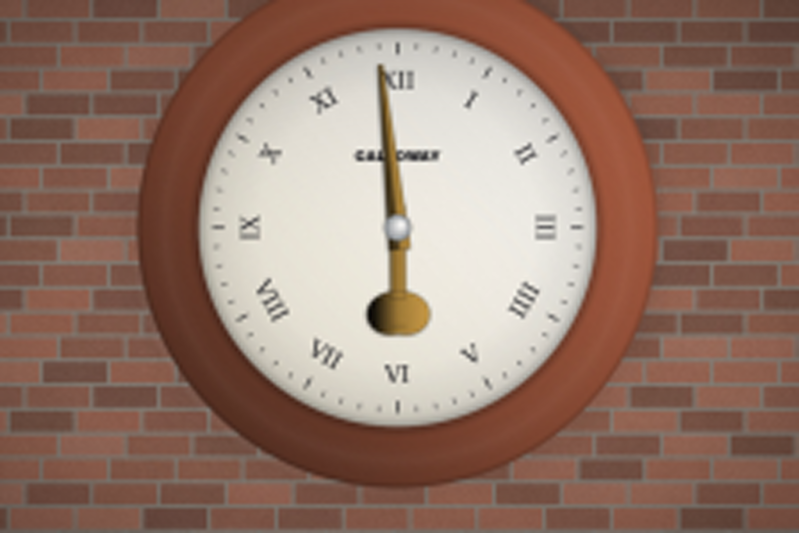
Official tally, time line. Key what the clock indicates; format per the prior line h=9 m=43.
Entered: h=5 m=59
